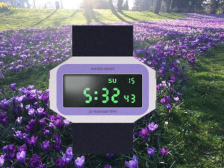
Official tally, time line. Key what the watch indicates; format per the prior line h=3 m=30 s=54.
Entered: h=5 m=32 s=43
